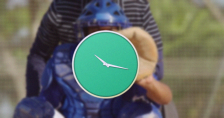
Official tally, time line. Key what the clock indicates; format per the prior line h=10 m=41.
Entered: h=10 m=17
